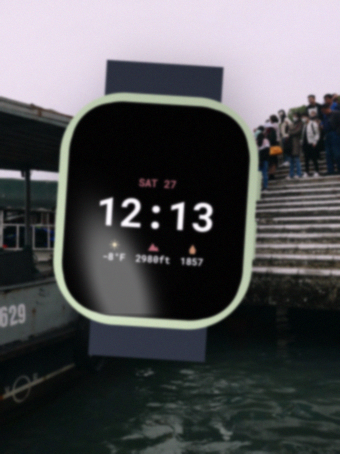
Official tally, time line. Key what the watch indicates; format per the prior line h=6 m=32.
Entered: h=12 m=13
